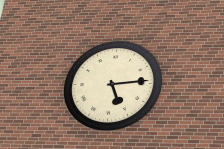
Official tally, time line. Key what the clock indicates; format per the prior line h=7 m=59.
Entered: h=5 m=14
